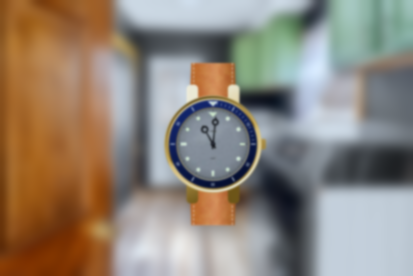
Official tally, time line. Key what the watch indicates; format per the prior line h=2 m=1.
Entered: h=11 m=1
